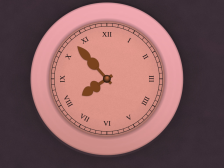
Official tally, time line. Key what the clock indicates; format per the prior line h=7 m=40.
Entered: h=7 m=53
